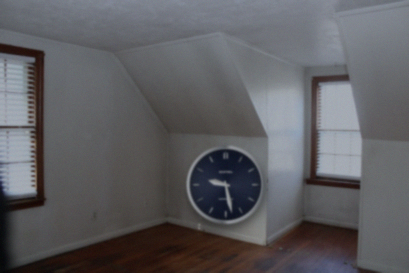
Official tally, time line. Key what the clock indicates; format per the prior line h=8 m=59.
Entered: h=9 m=28
